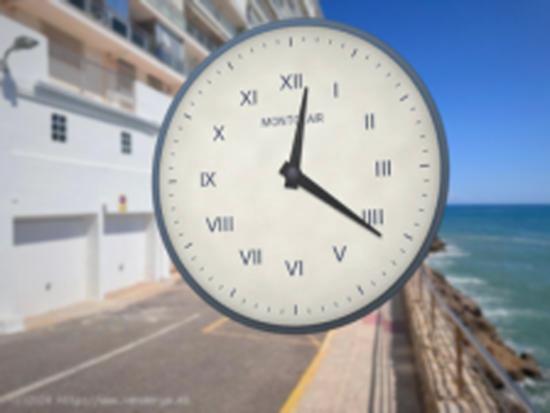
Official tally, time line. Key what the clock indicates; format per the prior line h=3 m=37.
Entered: h=12 m=21
